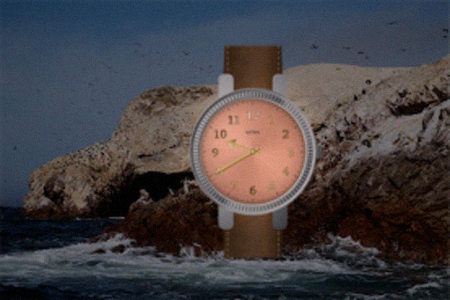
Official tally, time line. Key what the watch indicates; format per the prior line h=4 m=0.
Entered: h=9 m=40
